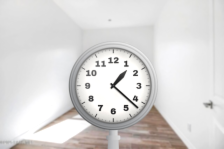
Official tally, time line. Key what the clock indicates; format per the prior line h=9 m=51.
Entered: h=1 m=22
